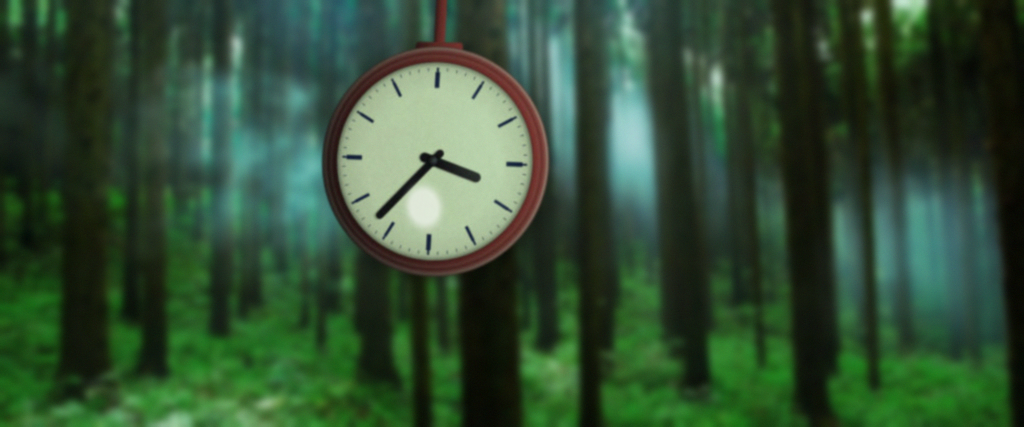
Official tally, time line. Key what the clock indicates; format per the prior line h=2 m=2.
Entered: h=3 m=37
